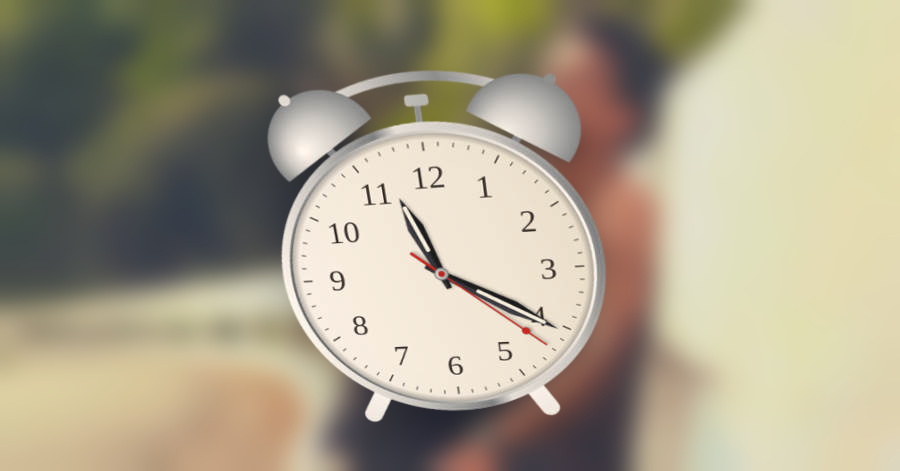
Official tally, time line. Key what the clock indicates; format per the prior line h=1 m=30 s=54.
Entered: h=11 m=20 s=22
